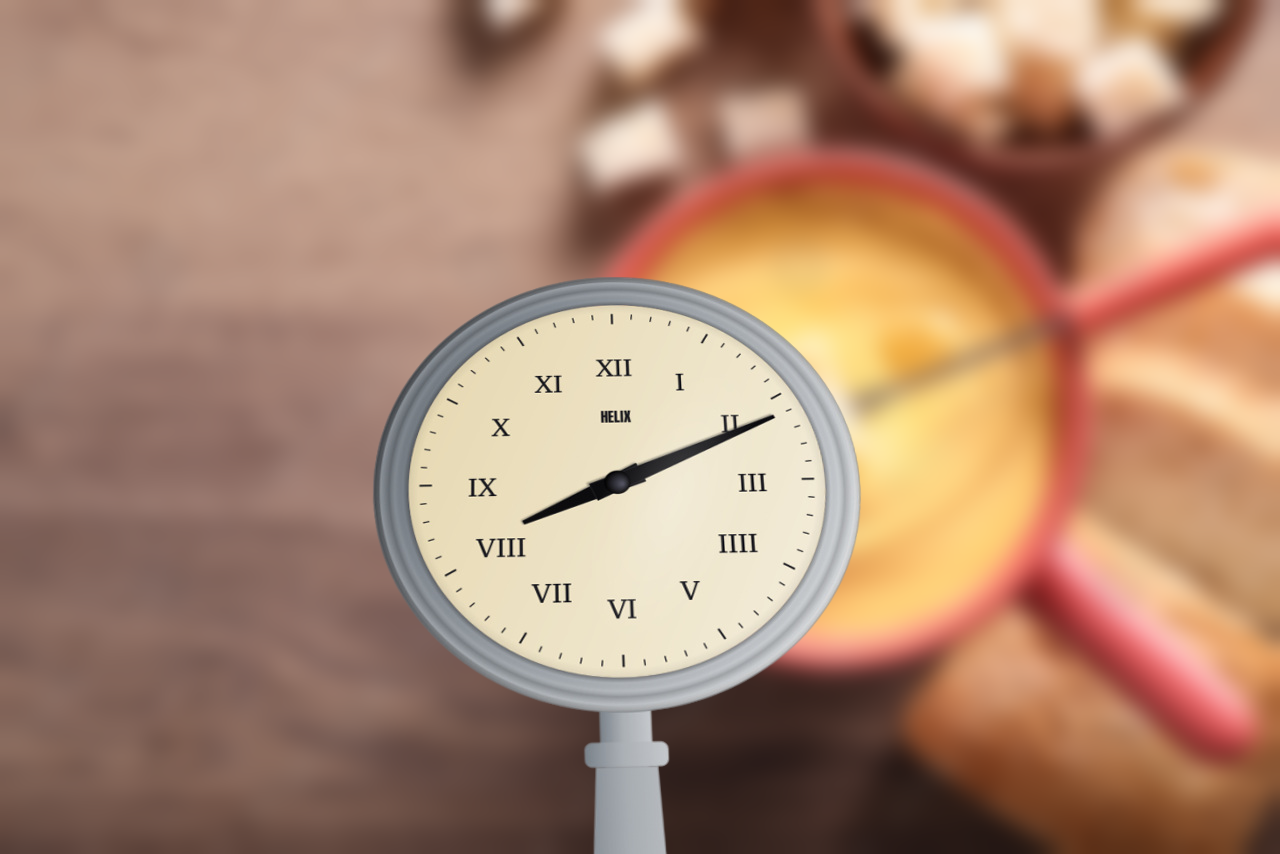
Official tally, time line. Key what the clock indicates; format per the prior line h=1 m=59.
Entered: h=8 m=11
